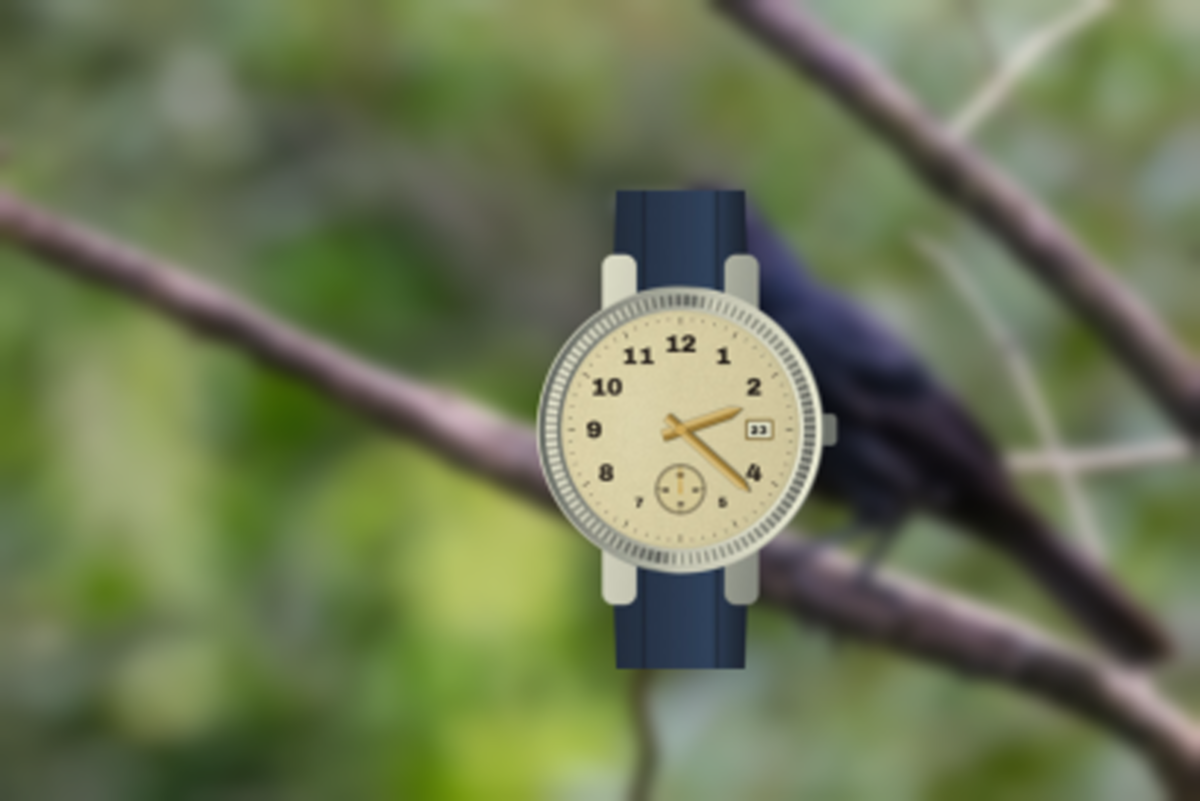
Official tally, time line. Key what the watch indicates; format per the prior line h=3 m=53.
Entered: h=2 m=22
